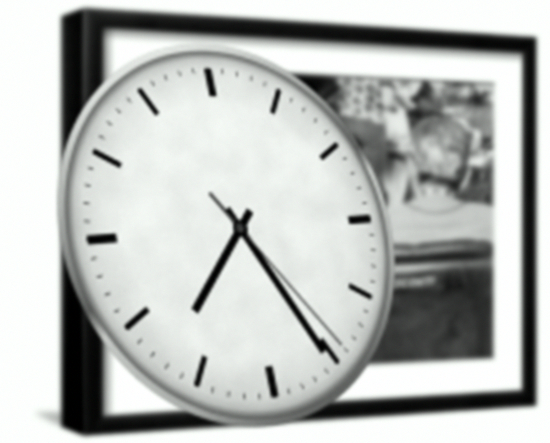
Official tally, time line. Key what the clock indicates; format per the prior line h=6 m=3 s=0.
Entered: h=7 m=25 s=24
